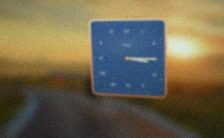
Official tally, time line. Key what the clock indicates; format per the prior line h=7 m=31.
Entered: h=3 m=15
